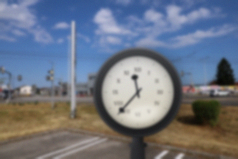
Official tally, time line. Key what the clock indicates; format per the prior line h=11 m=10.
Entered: h=11 m=37
